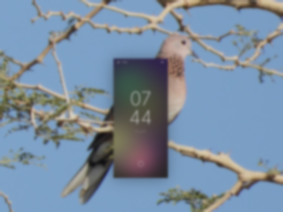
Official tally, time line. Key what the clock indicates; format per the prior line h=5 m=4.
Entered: h=7 m=44
